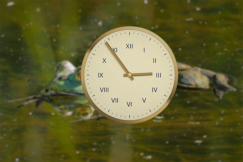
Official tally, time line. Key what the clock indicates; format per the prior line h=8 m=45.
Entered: h=2 m=54
